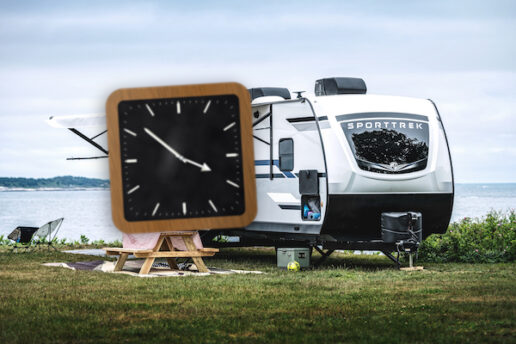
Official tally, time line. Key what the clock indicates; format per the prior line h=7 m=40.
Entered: h=3 m=52
